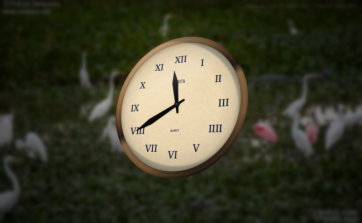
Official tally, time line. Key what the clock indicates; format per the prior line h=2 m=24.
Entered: h=11 m=40
